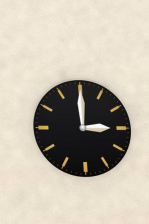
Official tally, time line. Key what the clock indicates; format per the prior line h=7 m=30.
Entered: h=3 m=0
